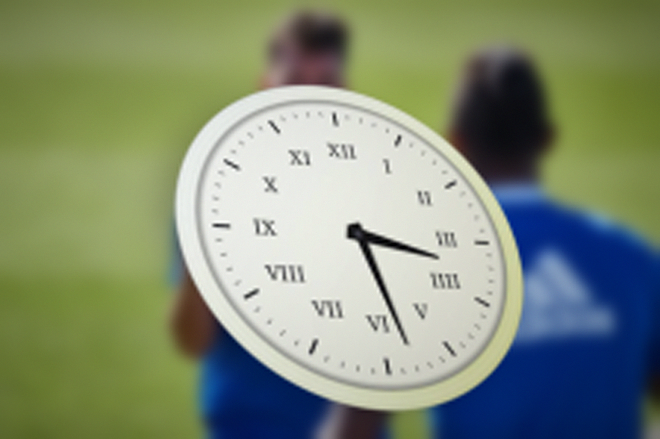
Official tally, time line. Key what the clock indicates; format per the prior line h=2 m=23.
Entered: h=3 m=28
